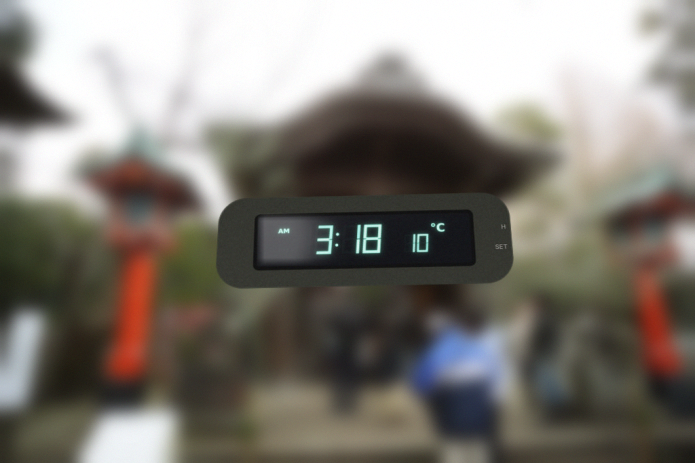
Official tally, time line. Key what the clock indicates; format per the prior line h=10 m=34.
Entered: h=3 m=18
